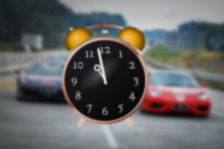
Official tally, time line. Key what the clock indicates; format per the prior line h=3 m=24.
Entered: h=10 m=58
